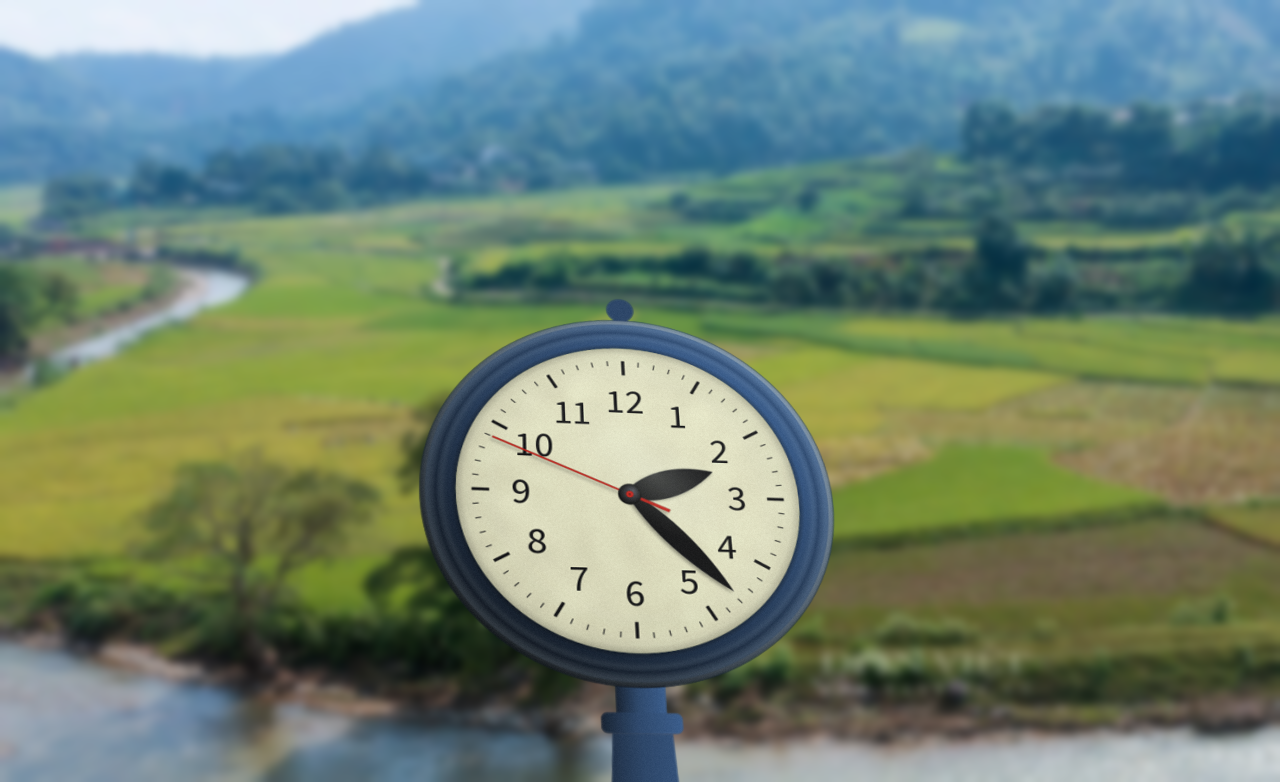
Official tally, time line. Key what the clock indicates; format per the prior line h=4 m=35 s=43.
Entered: h=2 m=22 s=49
